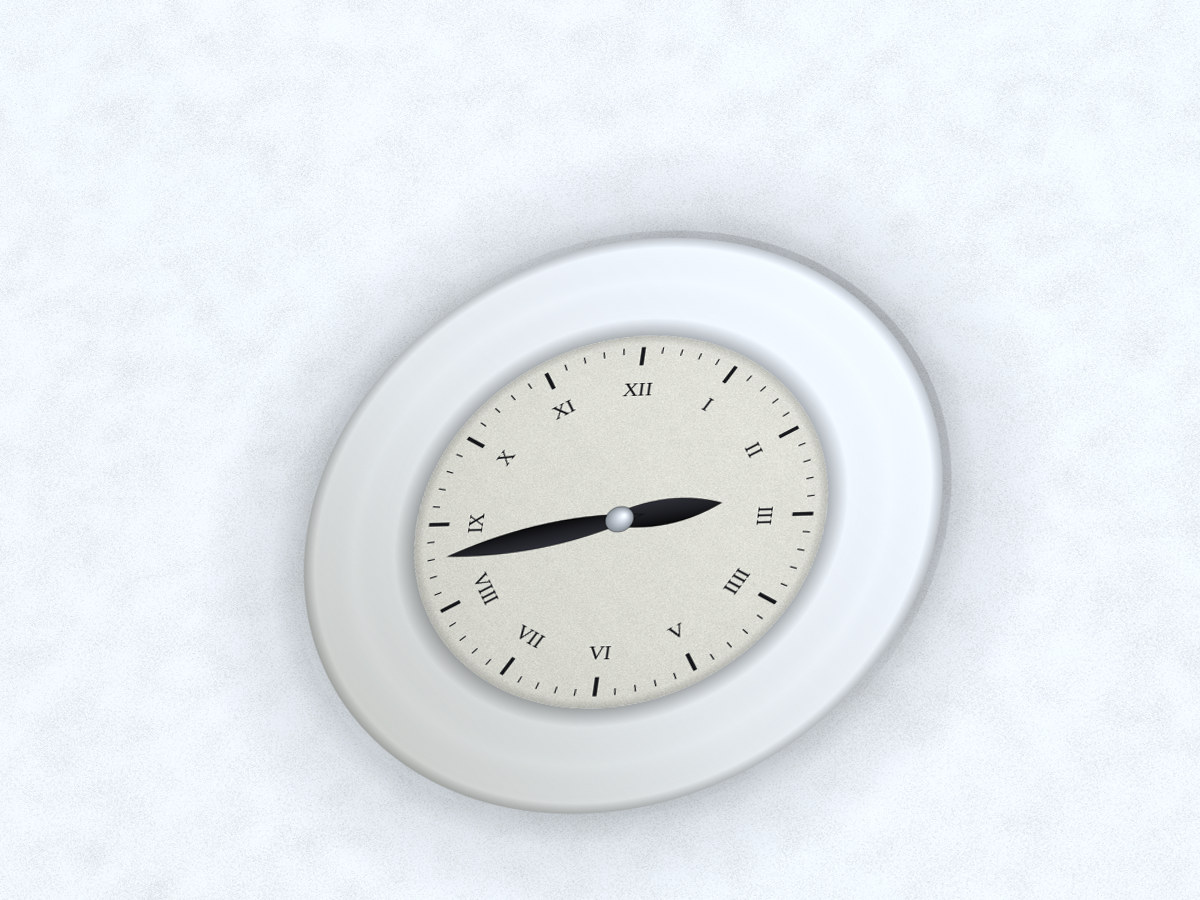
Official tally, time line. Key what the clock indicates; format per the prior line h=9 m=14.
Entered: h=2 m=43
